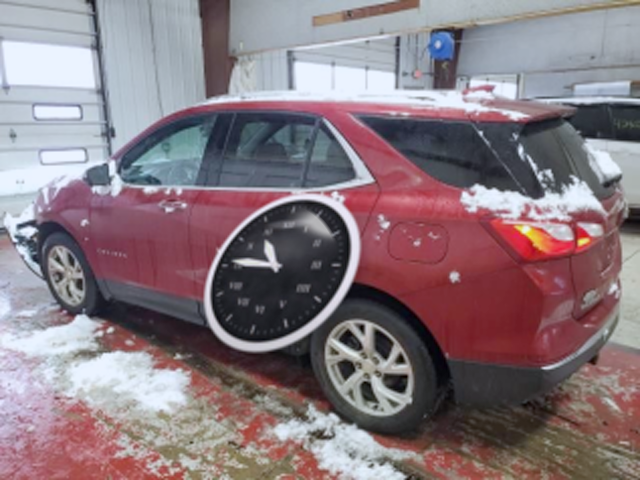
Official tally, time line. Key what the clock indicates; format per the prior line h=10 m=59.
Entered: h=10 m=46
